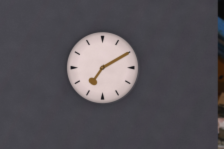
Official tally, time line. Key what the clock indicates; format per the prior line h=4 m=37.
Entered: h=7 m=10
